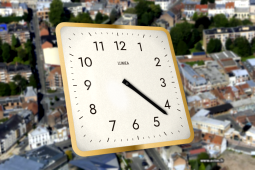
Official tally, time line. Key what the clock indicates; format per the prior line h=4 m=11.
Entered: h=4 m=22
